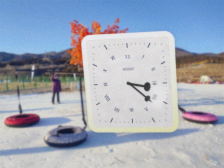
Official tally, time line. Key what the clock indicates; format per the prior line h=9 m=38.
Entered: h=3 m=22
